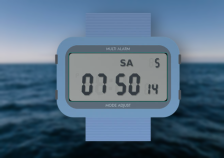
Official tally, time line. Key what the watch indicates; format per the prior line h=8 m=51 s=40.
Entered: h=7 m=50 s=14
